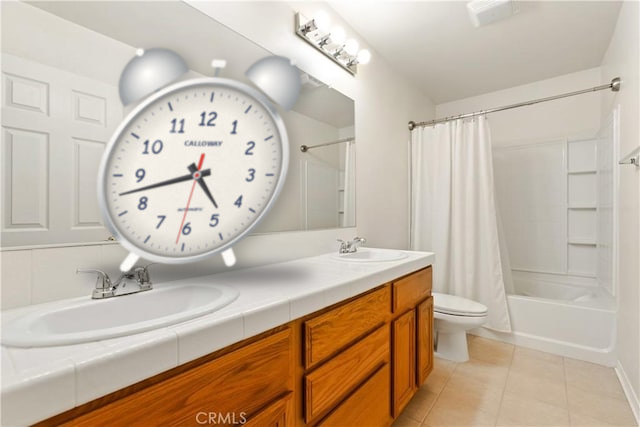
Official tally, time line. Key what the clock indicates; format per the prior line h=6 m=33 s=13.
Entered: h=4 m=42 s=31
